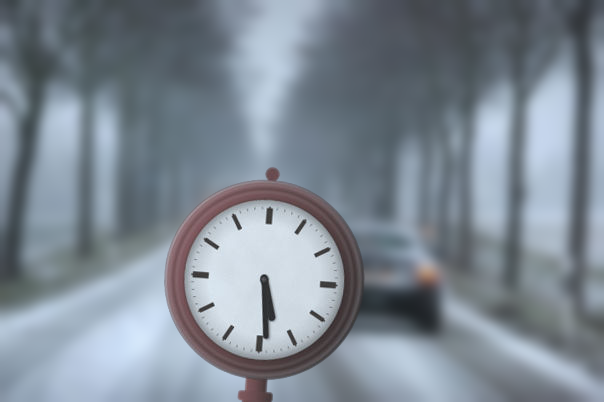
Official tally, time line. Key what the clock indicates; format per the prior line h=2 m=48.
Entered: h=5 m=29
